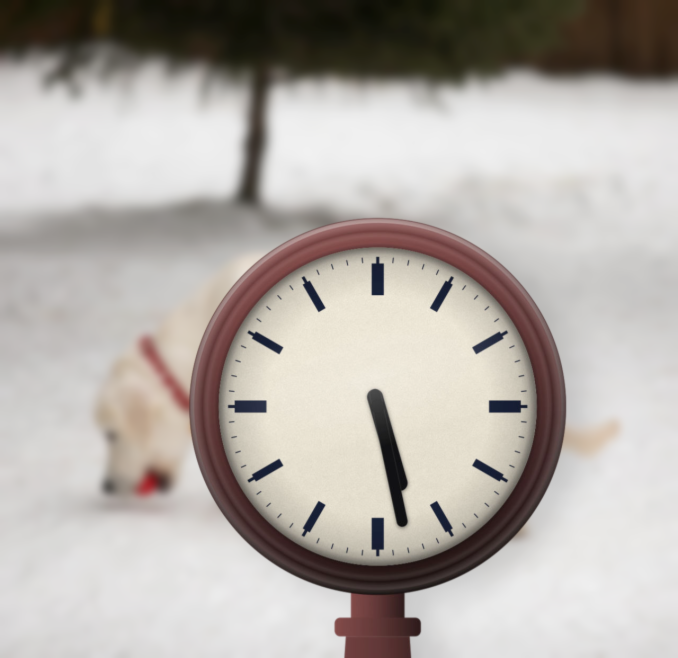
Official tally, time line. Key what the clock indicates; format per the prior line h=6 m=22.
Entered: h=5 m=28
